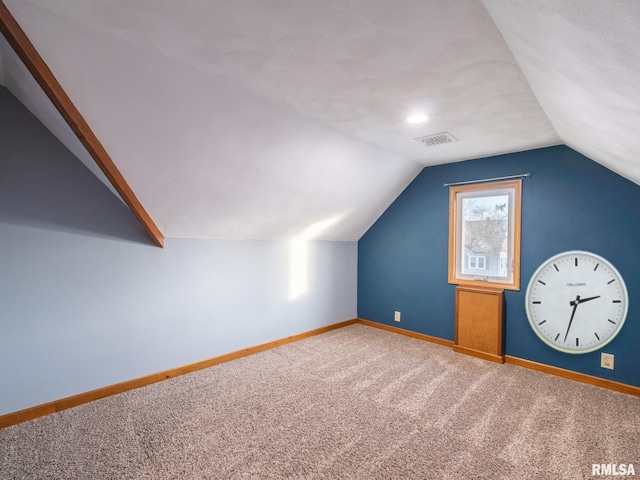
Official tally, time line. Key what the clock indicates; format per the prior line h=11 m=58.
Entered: h=2 m=33
